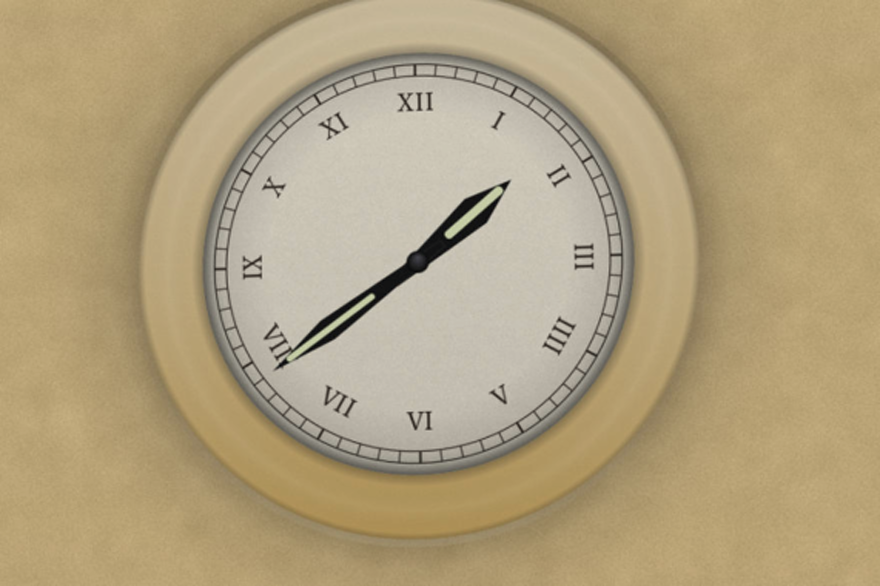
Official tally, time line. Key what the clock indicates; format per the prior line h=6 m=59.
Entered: h=1 m=39
